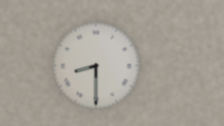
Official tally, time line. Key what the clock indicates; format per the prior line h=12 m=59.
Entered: h=8 m=30
